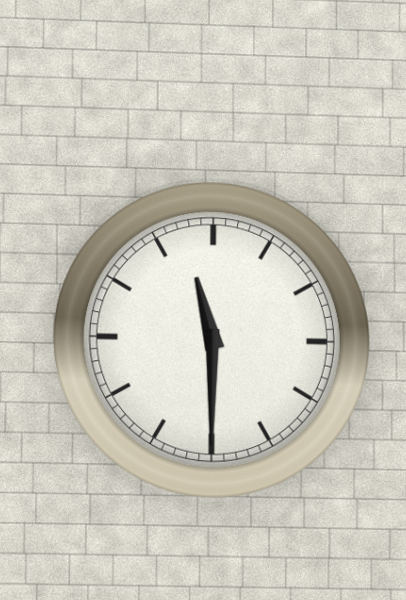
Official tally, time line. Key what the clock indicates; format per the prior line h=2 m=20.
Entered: h=11 m=30
